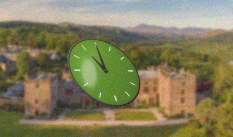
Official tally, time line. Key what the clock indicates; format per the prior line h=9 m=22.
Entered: h=11 m=0
